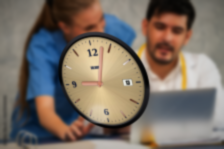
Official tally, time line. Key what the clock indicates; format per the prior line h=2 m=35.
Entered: h=9 m=3
